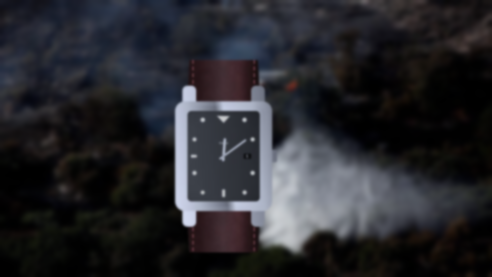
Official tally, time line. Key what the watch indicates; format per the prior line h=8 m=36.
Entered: h=12 m=9
